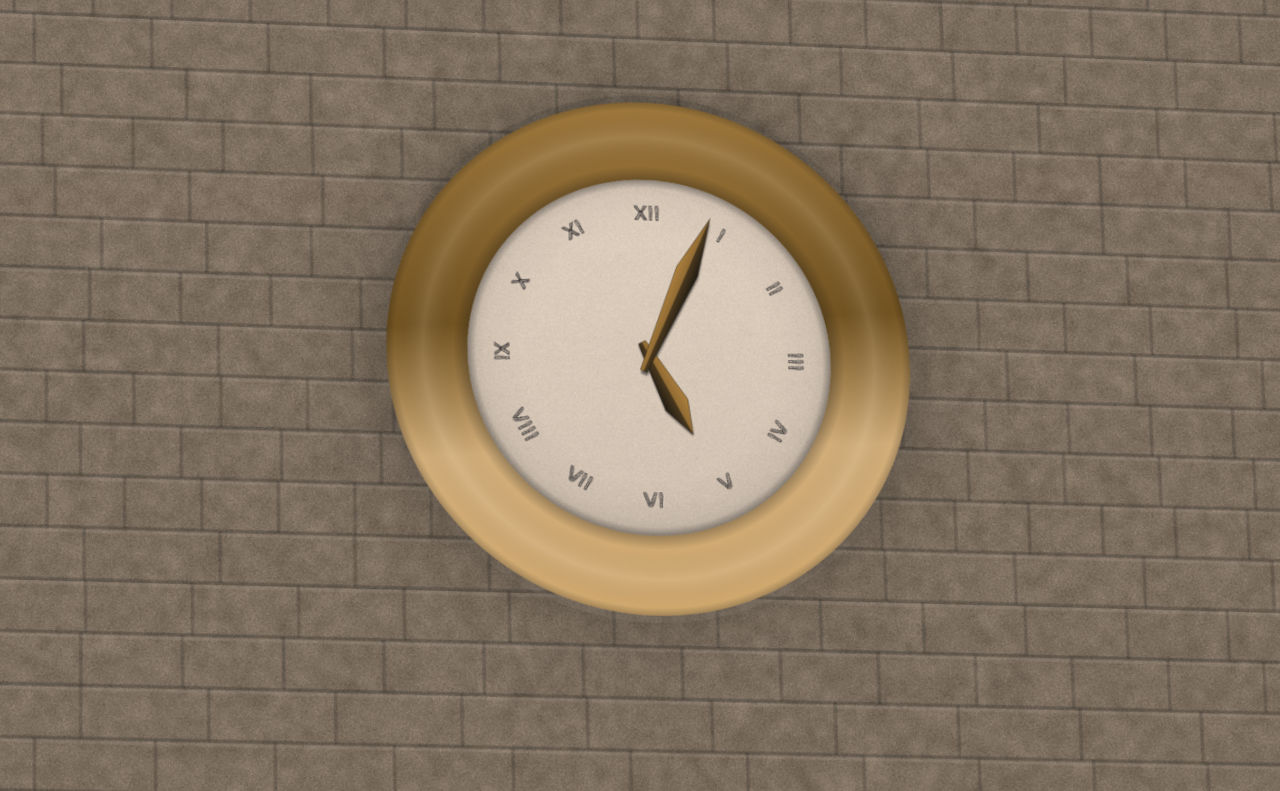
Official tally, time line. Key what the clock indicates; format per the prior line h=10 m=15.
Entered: h=5 m=4
